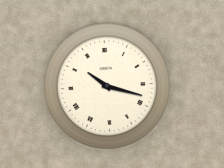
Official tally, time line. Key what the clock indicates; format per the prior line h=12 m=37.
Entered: h=10 m=18
